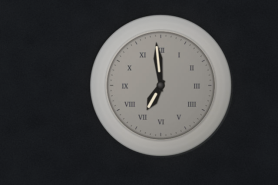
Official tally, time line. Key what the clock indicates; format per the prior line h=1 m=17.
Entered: h=6 m=59
